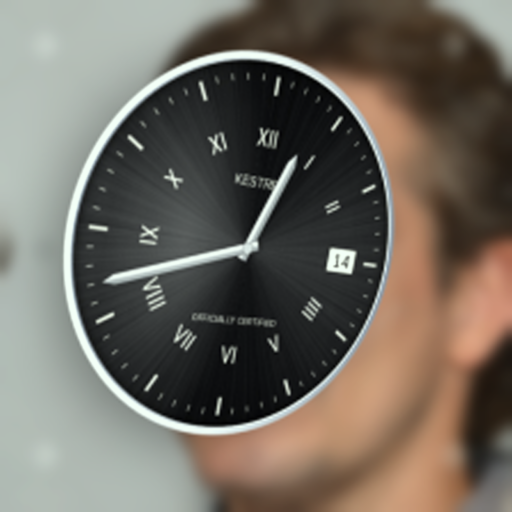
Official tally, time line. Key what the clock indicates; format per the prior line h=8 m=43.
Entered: h=12 m=42
